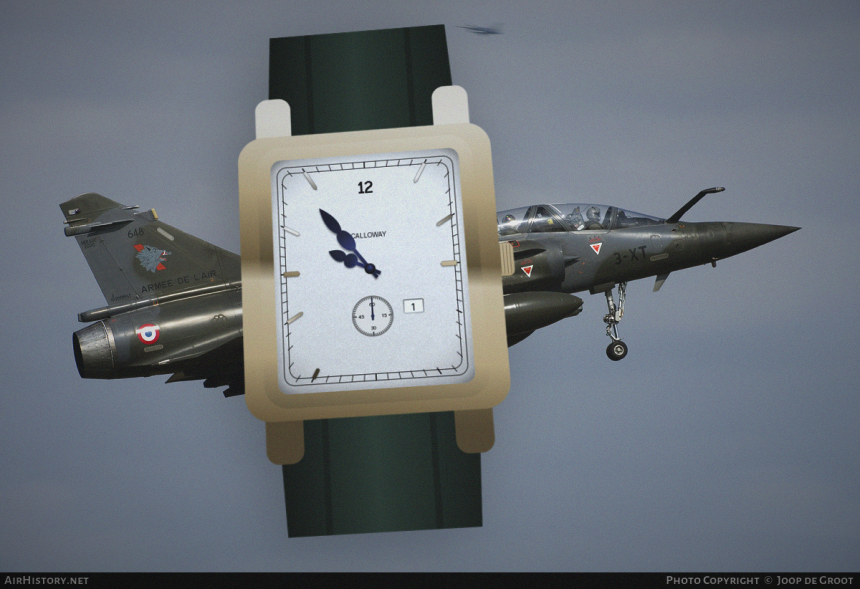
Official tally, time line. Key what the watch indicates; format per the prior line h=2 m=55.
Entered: h=9 m=54
